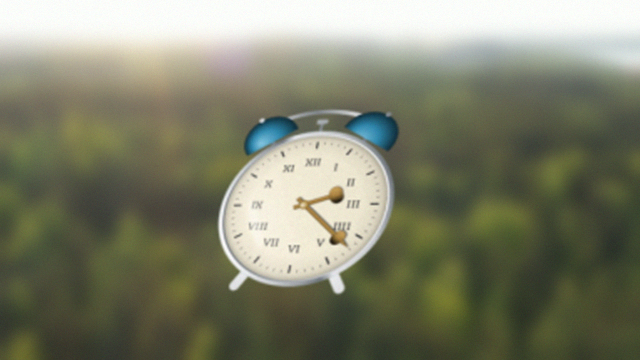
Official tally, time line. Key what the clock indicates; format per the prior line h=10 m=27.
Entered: h=2 m=22
